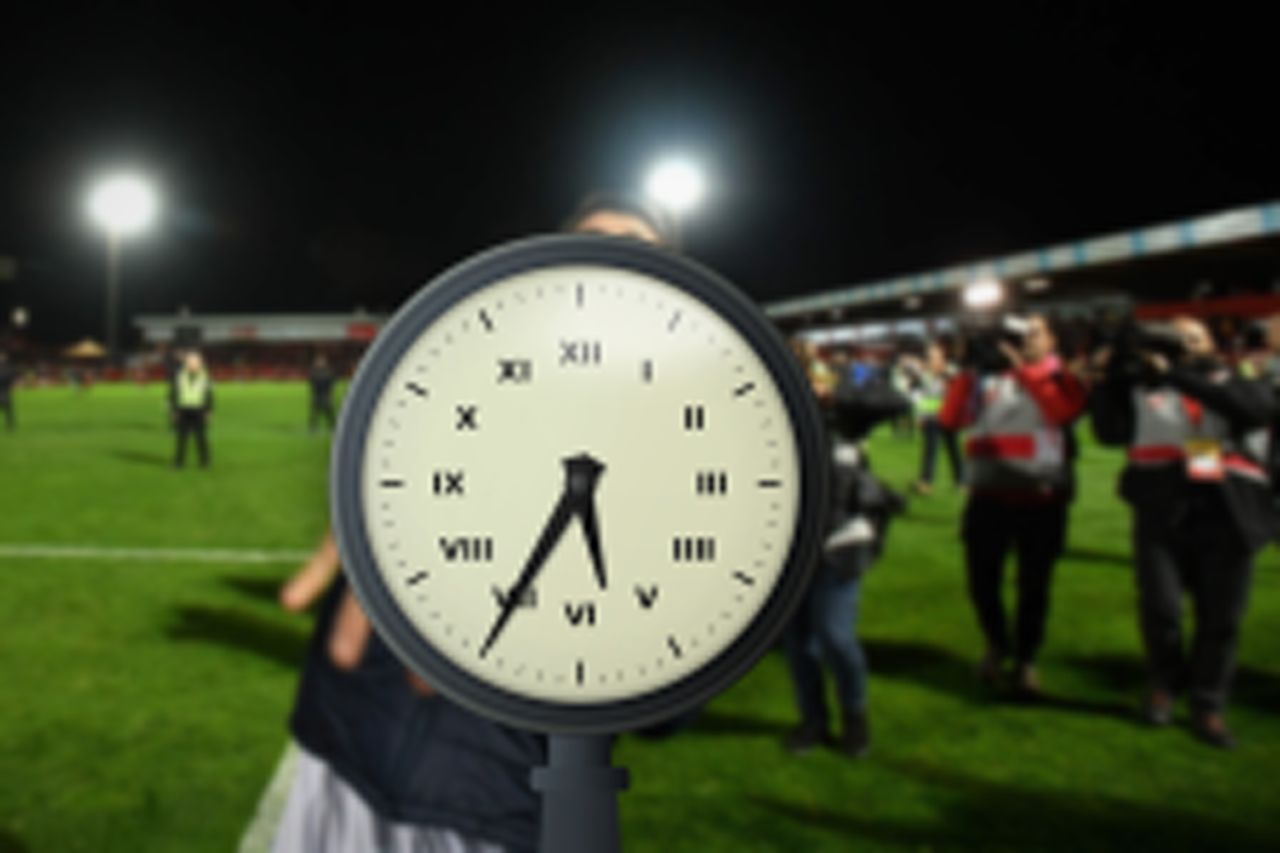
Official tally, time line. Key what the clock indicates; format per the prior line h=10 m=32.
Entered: h=5 m=35
